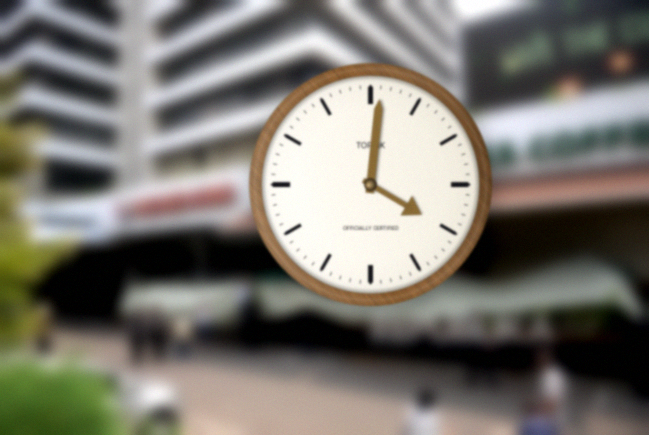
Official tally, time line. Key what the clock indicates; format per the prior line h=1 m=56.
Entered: h=4 m=1
